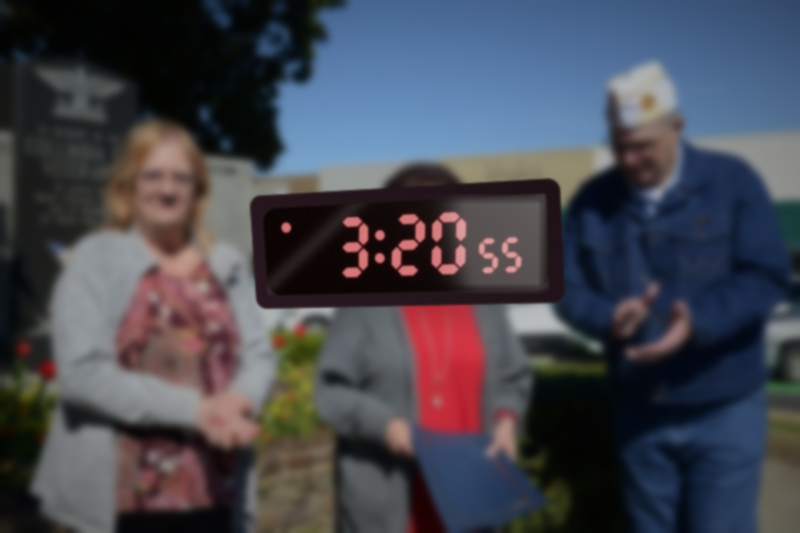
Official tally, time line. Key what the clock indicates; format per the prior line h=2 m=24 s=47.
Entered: h=3 m=20 s=55
